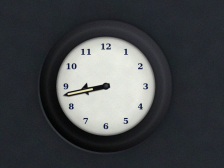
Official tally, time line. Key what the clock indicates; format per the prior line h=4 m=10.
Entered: h=8 m=43
